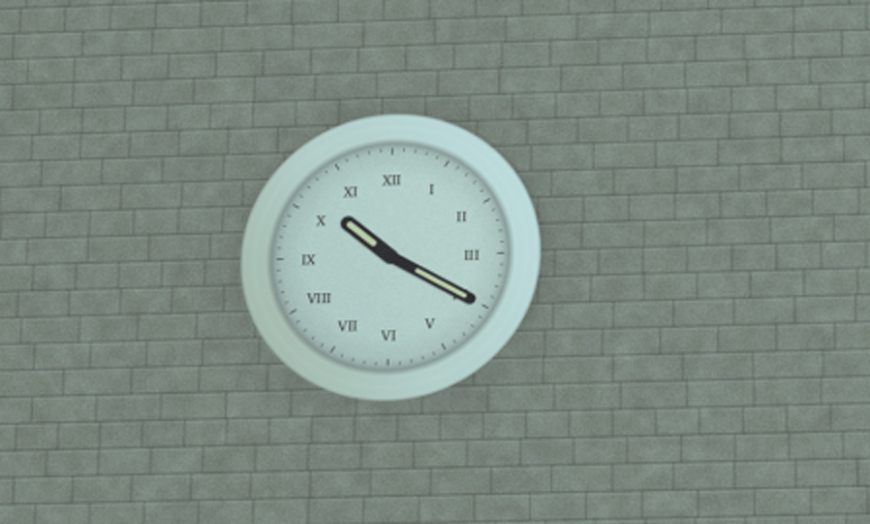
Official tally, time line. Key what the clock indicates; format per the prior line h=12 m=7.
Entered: h=10 m=20
